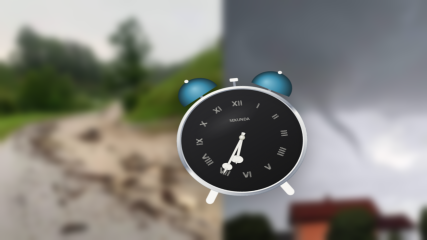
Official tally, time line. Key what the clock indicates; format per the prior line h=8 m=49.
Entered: h=6 m=35
